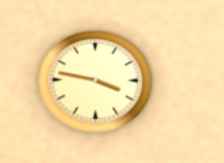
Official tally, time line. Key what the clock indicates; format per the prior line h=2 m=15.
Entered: h=3 m=47
